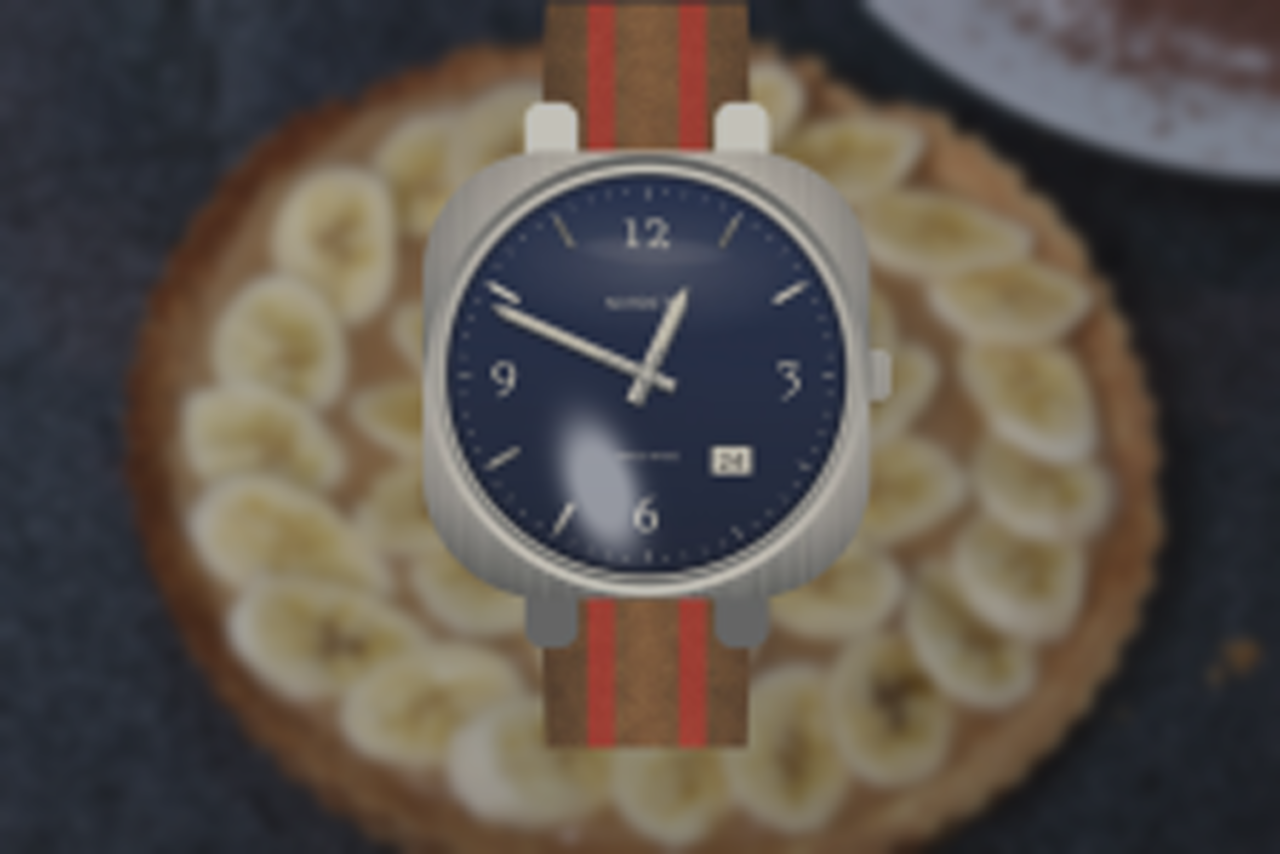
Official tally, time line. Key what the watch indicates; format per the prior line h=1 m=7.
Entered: h=12 m=49
